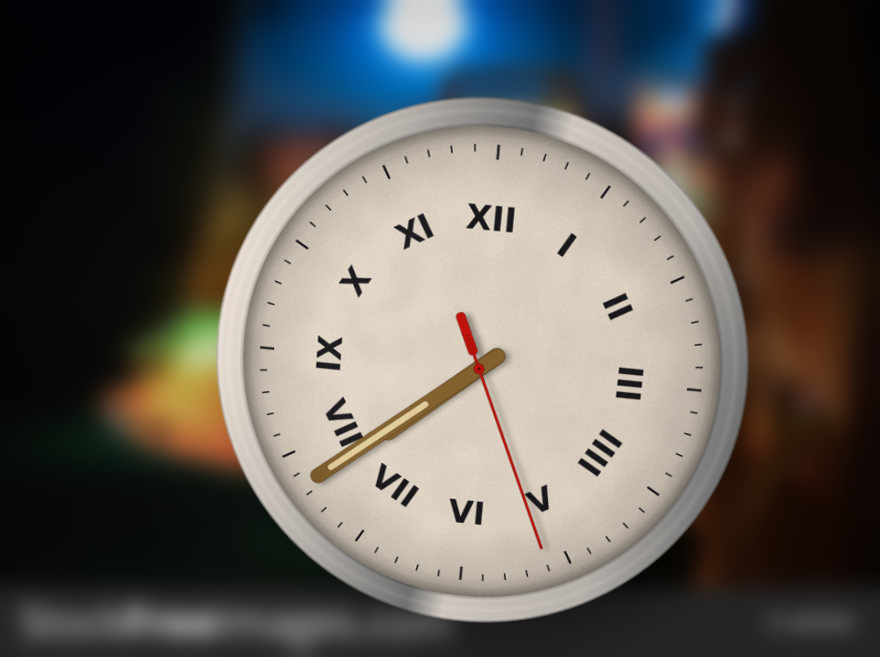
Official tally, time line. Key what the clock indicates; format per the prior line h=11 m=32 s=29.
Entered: h=7 m=38 s=26
